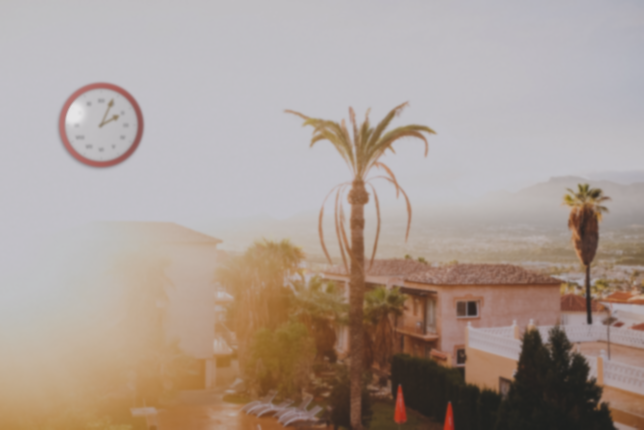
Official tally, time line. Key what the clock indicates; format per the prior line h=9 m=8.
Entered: h=2 m=4
